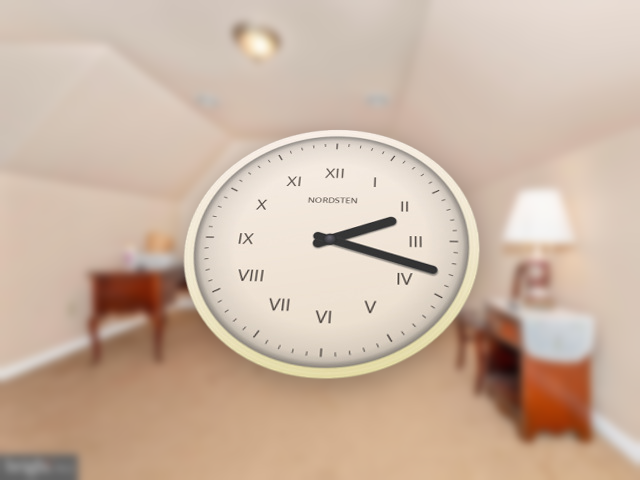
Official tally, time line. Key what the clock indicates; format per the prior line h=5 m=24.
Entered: h=2 m=18
